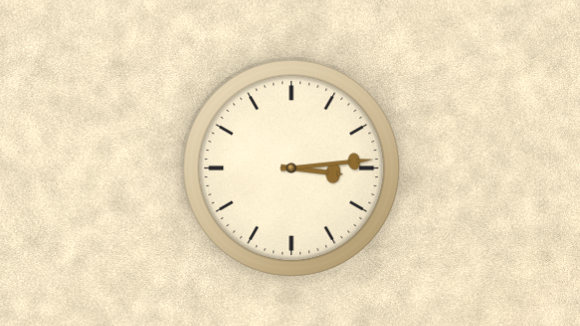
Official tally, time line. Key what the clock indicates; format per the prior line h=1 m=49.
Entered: h=3 m=14
